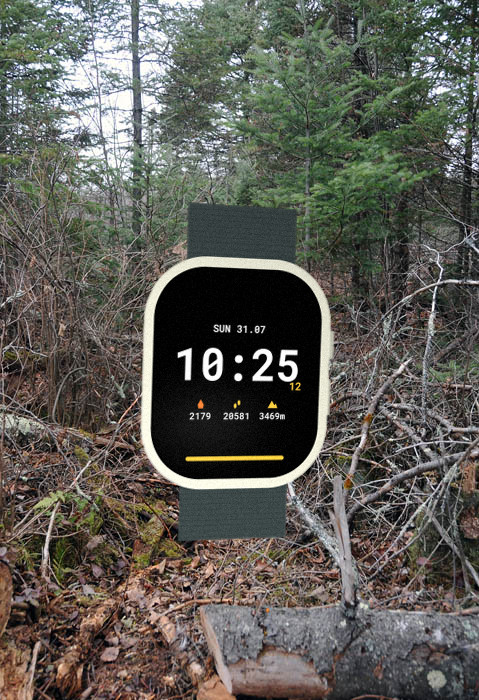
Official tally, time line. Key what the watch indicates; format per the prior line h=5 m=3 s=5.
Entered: h=10 m=25 s=12
